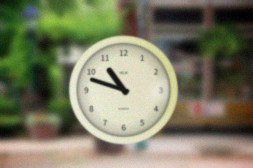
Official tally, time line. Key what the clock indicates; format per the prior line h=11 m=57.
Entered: h=10 m=48
